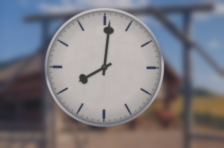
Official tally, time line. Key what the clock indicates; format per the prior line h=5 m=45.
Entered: h=8 m=1
